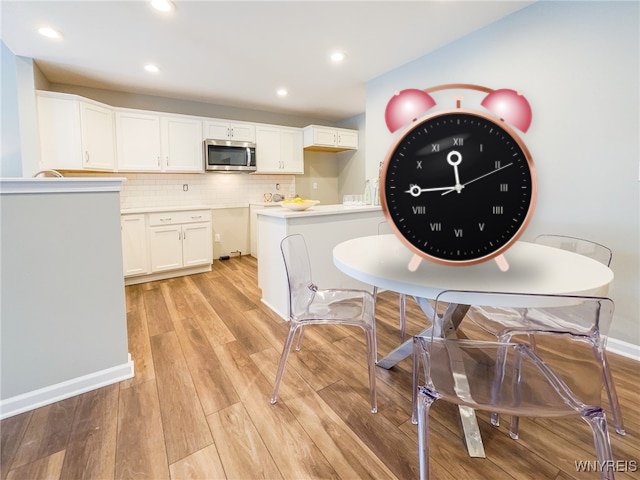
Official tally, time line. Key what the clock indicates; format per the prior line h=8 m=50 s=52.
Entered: h=11 m=44 s=11
